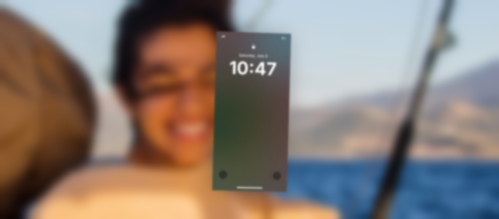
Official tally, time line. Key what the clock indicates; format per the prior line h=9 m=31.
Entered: h=10 m=47
